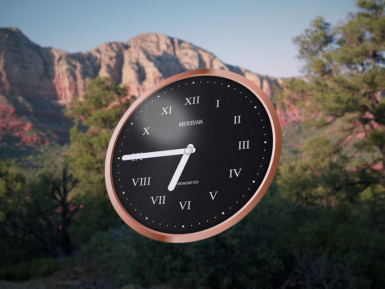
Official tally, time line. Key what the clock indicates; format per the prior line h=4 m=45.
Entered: h=6 m=45
